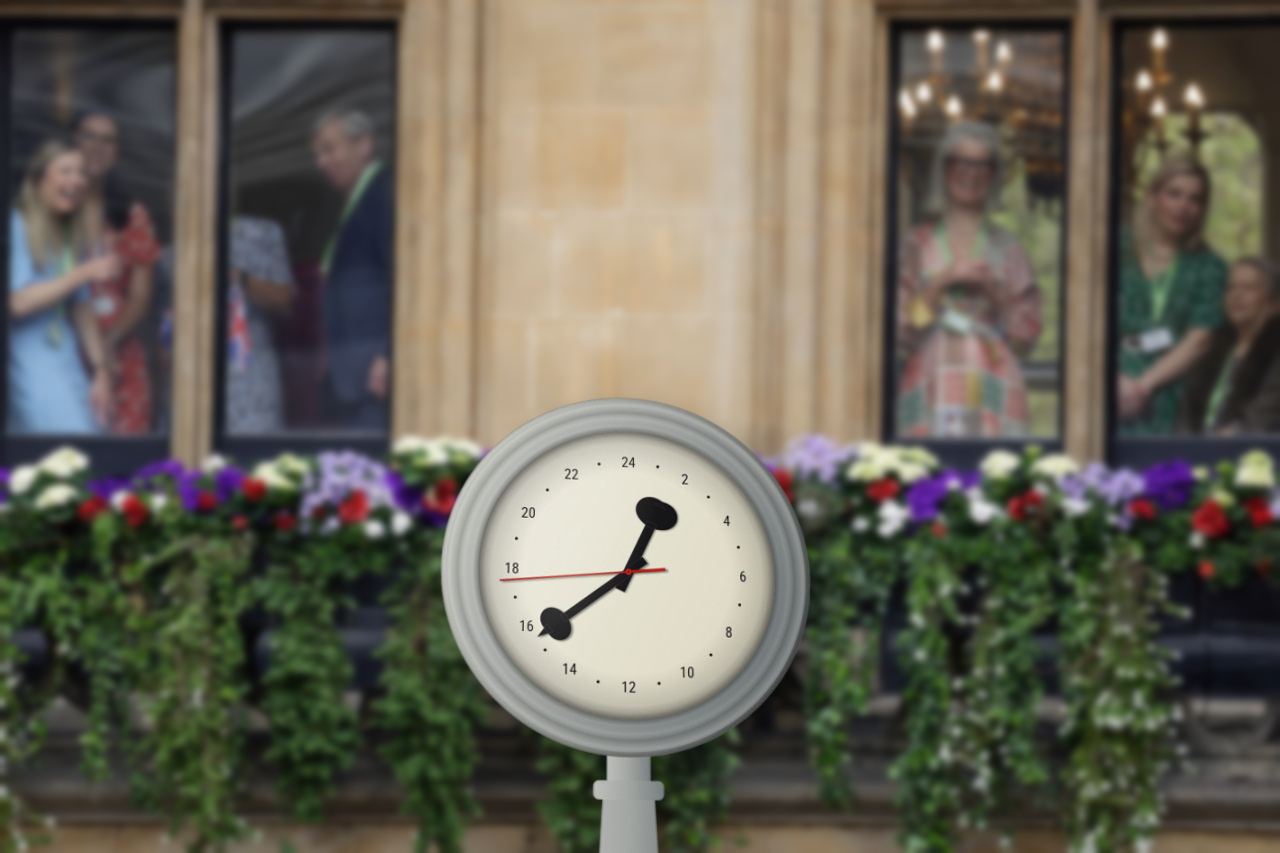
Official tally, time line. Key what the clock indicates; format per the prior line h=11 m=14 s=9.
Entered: h=1 m=38 s=44
